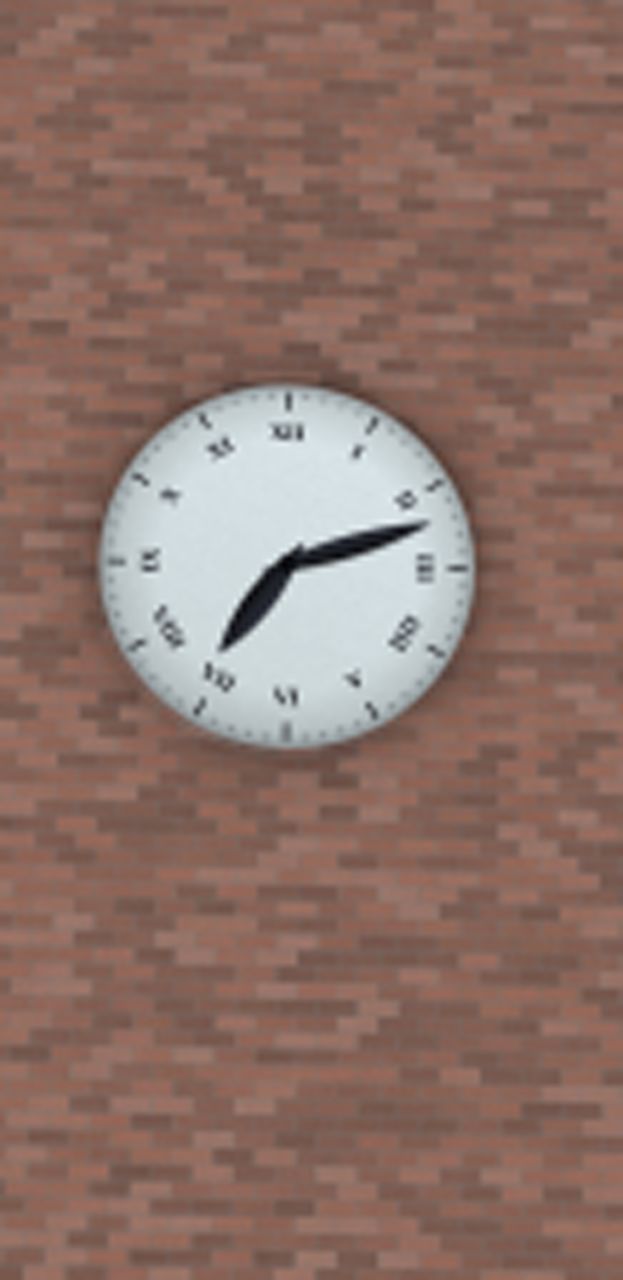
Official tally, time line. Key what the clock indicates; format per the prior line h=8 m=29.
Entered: h=7 m=12
